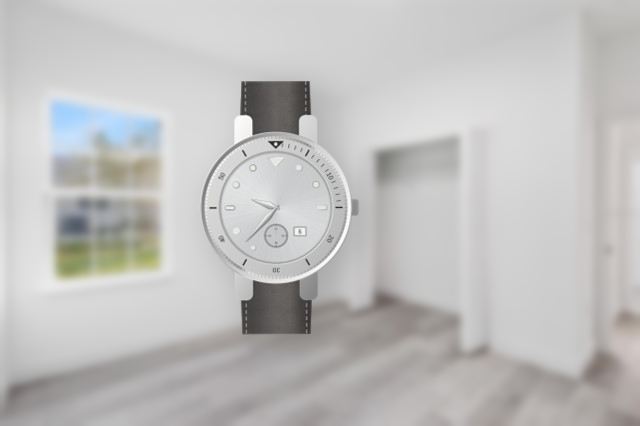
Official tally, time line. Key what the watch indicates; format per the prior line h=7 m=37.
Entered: h=9 m=37
